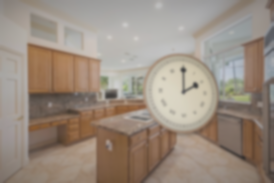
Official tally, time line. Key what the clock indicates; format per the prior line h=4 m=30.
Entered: h=2 m=0
